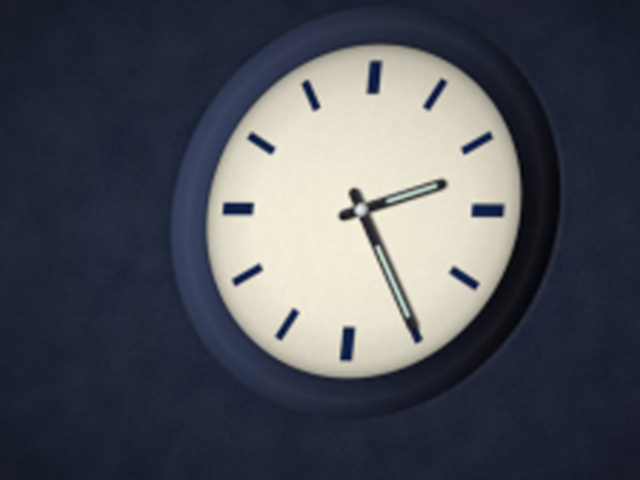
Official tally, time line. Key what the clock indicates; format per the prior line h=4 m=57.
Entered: h=2 m=25
